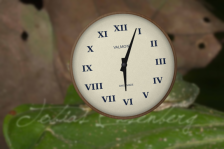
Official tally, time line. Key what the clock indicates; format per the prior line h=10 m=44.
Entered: h=6 m=4
